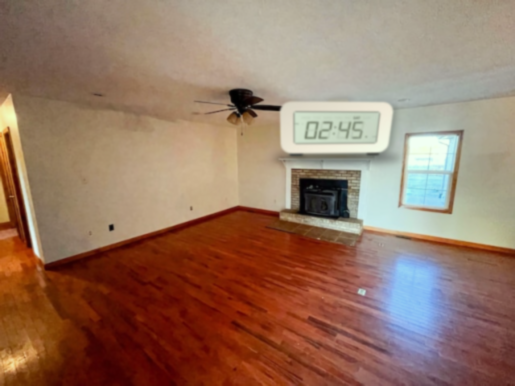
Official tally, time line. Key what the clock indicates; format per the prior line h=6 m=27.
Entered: h=2 m=45
